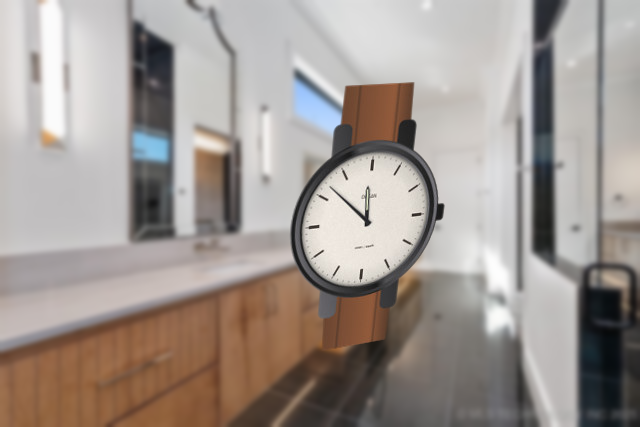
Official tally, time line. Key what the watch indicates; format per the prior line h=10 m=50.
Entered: h=11 m=52
